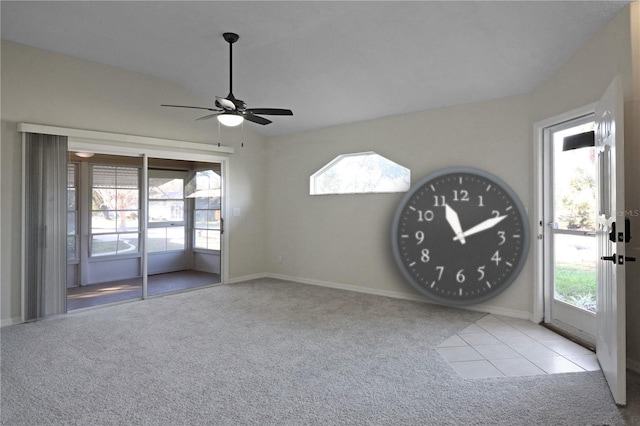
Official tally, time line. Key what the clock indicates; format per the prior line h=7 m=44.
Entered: h=11 m=11
